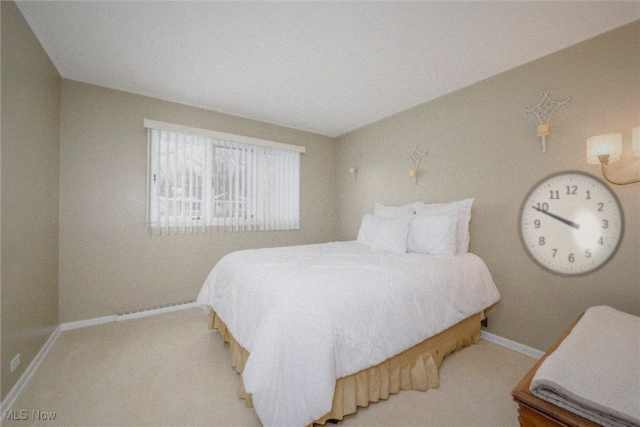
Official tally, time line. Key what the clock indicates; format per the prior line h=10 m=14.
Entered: h=9 m=49
